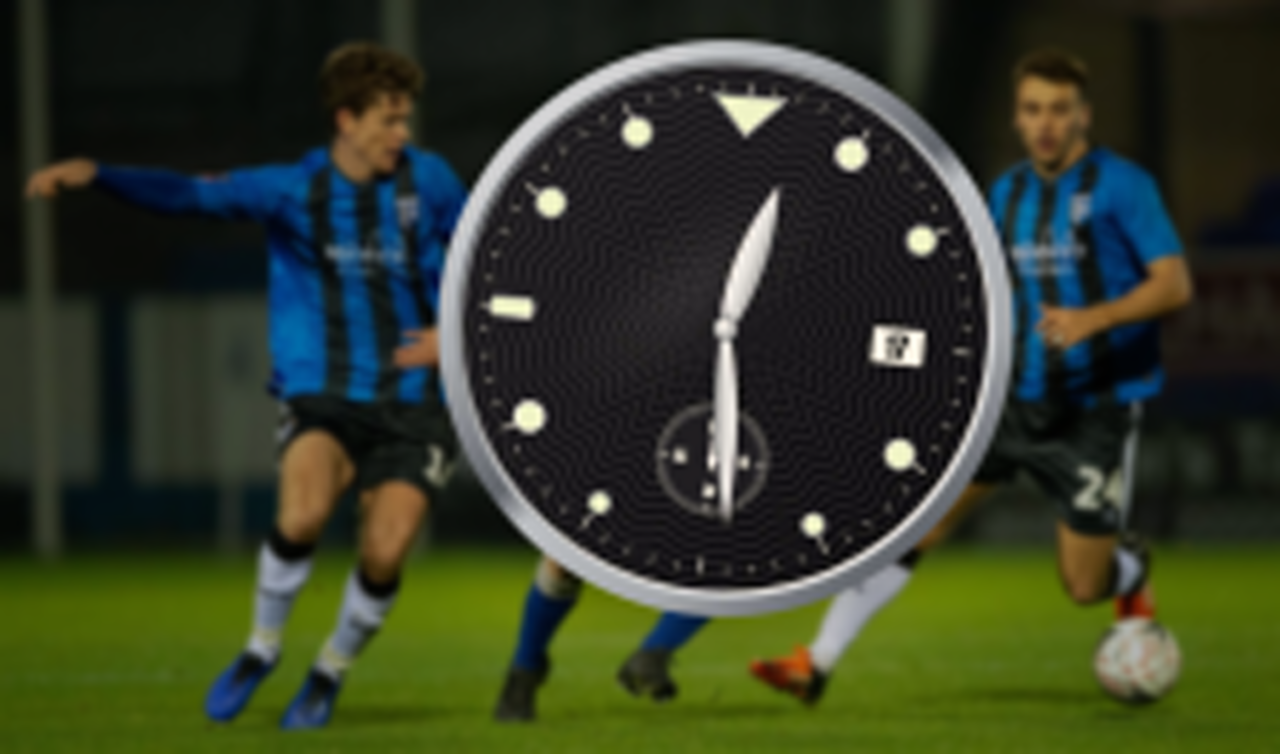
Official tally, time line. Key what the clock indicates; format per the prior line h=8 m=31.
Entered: h=12 m=29
